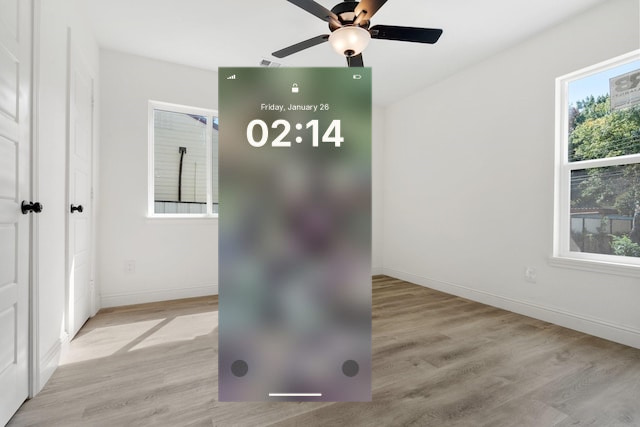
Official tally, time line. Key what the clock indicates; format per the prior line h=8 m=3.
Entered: h=2 m=14
